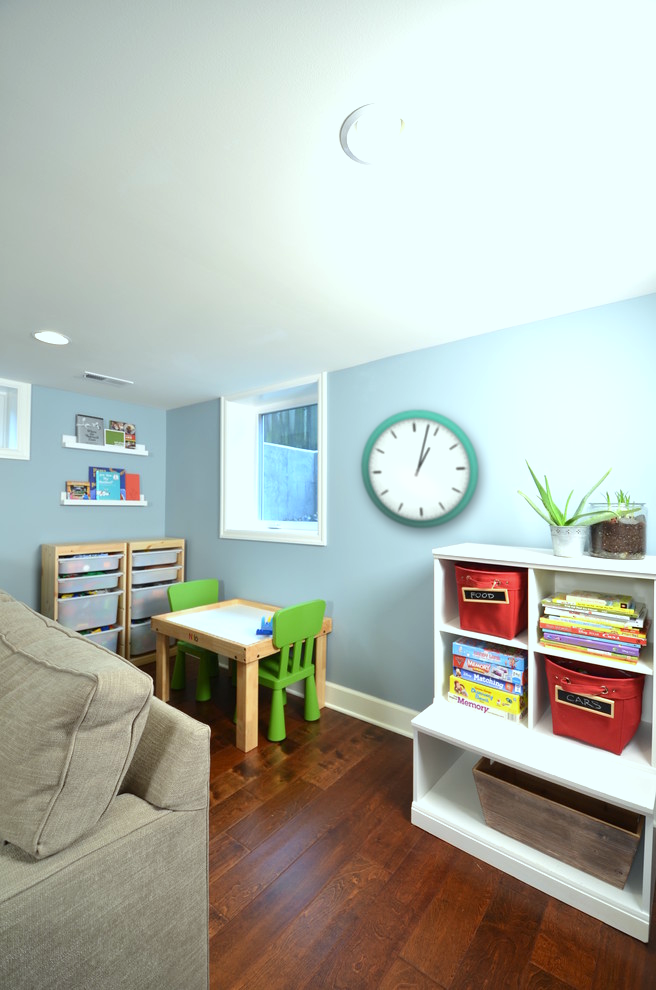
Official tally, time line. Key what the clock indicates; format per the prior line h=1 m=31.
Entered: h=1 m=3
